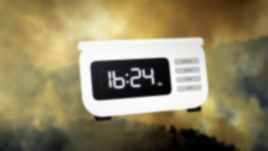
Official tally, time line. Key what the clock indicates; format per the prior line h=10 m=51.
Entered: h=16 m=24
